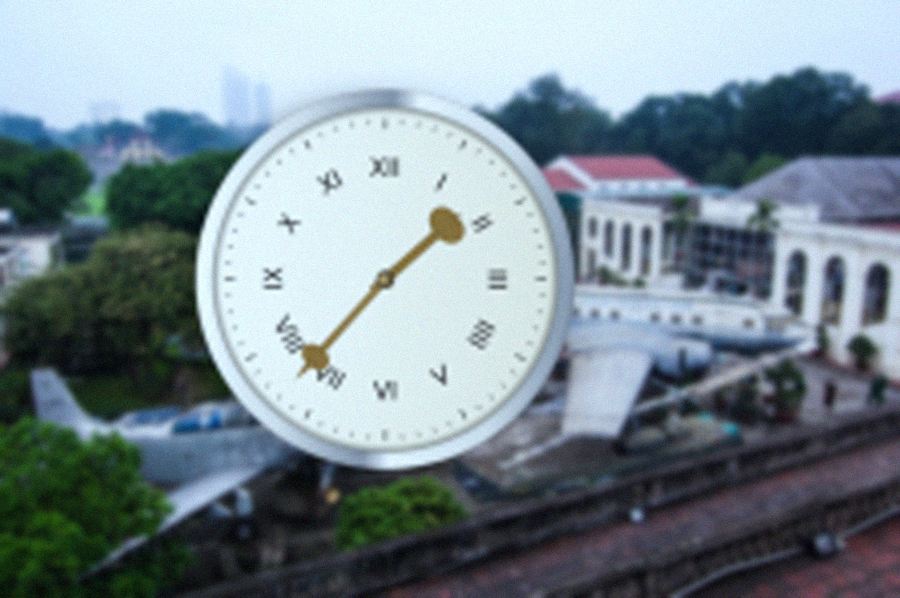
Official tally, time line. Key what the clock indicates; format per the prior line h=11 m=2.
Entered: h=1 m=37
